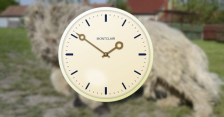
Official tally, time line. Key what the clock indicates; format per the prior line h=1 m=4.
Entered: h=1 m=51
